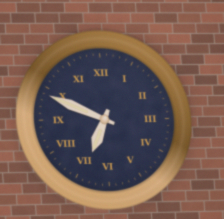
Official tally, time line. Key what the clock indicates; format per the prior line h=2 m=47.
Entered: h=6 m=49
